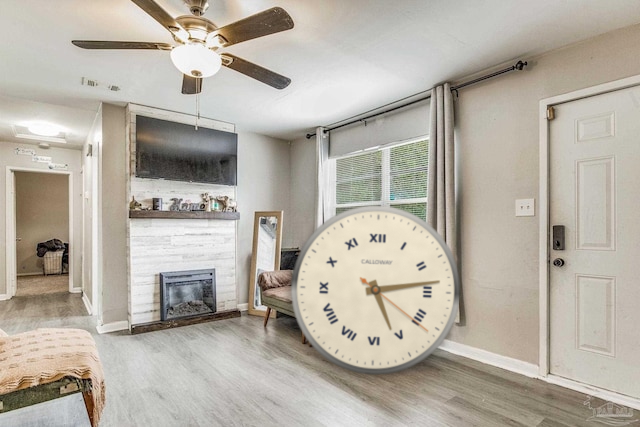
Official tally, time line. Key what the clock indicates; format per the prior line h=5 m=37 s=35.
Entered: h=5 m=13 s=21
